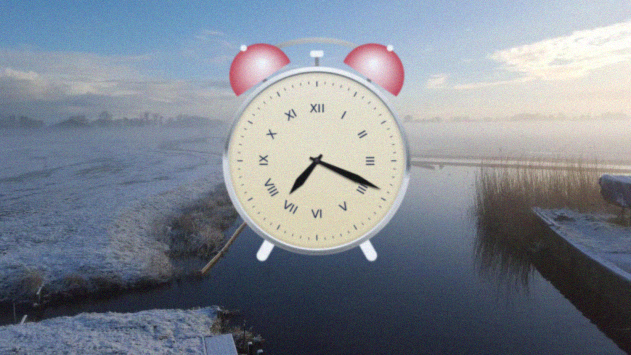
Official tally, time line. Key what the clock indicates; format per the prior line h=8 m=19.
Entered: h=7 m=19
